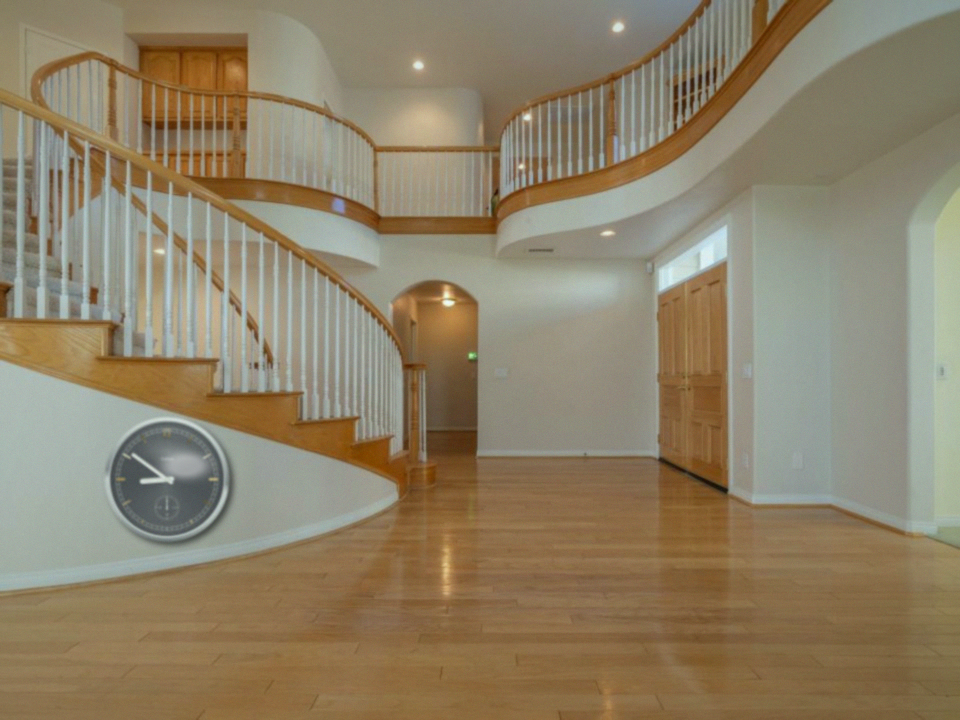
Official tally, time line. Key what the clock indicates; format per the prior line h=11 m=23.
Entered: h=8 m=51
